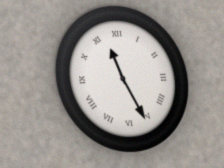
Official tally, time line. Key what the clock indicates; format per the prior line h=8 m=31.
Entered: h=11 m=26
